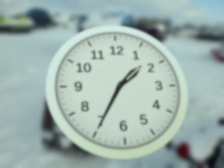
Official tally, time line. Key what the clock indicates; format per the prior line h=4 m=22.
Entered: h=1 m=35
